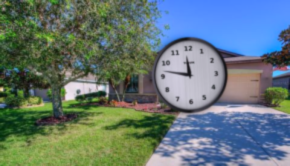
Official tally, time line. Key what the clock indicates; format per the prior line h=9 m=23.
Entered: h=11 m=47
